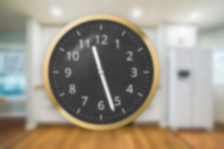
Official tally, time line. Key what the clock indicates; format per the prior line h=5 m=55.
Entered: h=11 m=27
